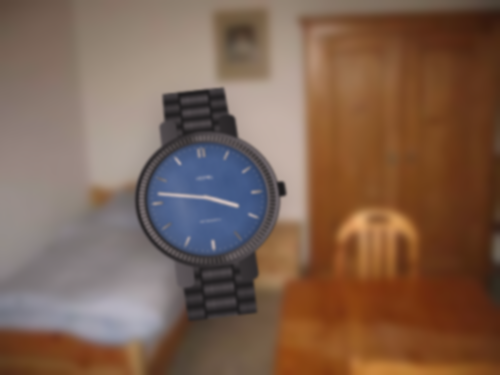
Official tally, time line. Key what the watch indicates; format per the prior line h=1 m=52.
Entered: h=3 m=47
